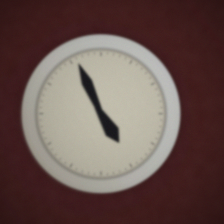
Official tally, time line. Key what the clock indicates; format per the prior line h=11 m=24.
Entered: h=4 m=56
